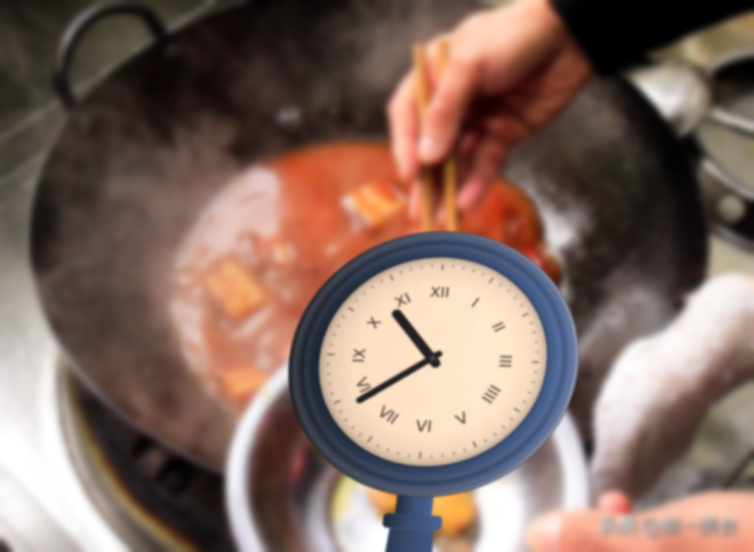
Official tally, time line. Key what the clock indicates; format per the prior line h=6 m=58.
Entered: h=10 m=39
